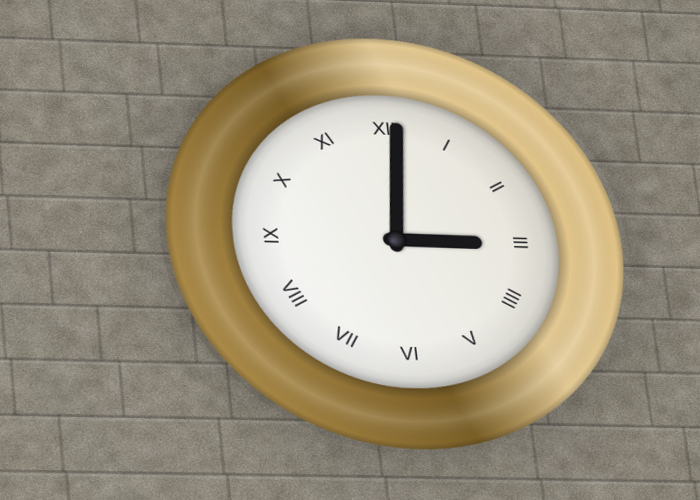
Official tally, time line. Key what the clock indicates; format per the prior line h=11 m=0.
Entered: h=3 m=1
